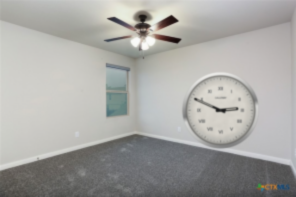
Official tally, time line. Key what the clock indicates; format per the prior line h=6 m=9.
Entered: h=2 m=49
